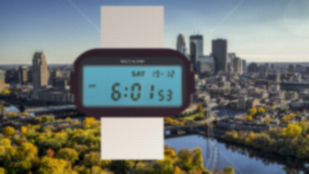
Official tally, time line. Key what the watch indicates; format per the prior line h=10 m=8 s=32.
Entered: h=6 m=1 s=53
